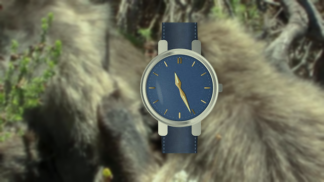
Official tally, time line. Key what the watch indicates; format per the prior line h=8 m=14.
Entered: h=11 m=26
